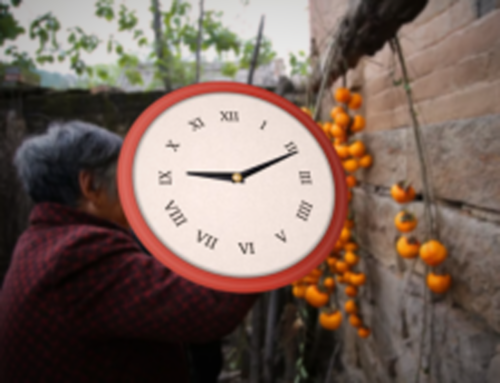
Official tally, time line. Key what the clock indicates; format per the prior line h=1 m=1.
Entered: h=9 m=11
